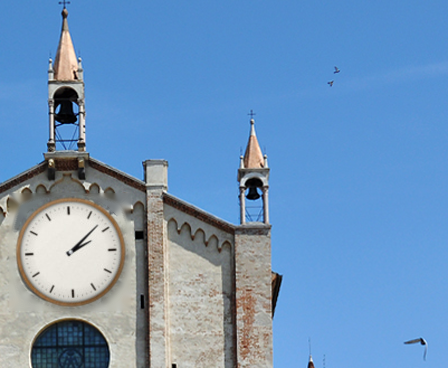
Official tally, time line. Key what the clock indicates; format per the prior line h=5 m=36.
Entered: h=2 m=8
